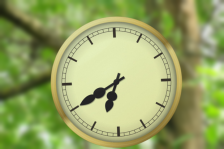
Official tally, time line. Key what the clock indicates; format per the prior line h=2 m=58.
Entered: h=6 m=40
